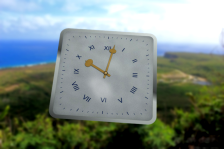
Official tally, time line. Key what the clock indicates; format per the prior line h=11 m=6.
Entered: h=10 m=2
